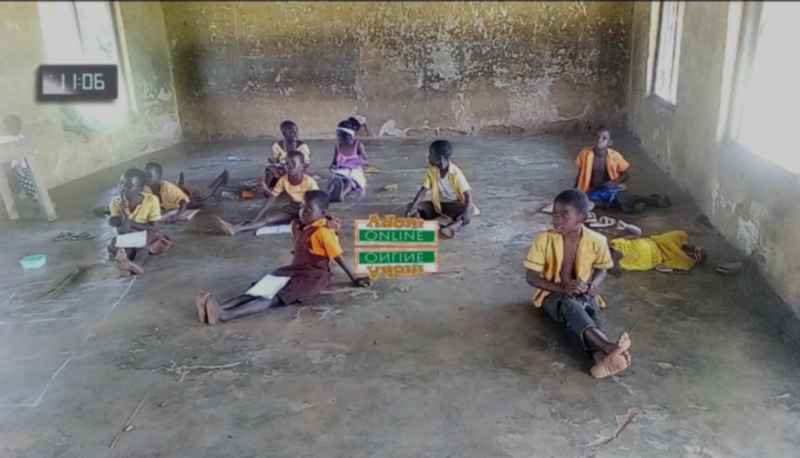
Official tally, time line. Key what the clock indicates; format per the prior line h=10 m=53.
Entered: h=11 m=6
